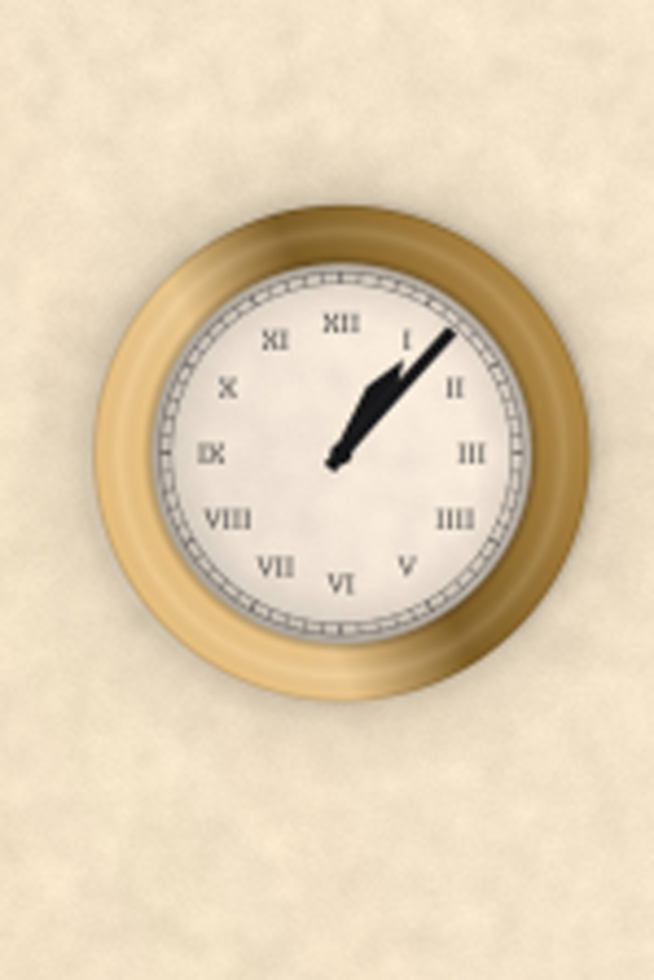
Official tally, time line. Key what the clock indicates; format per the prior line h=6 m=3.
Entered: h=1 m=7
